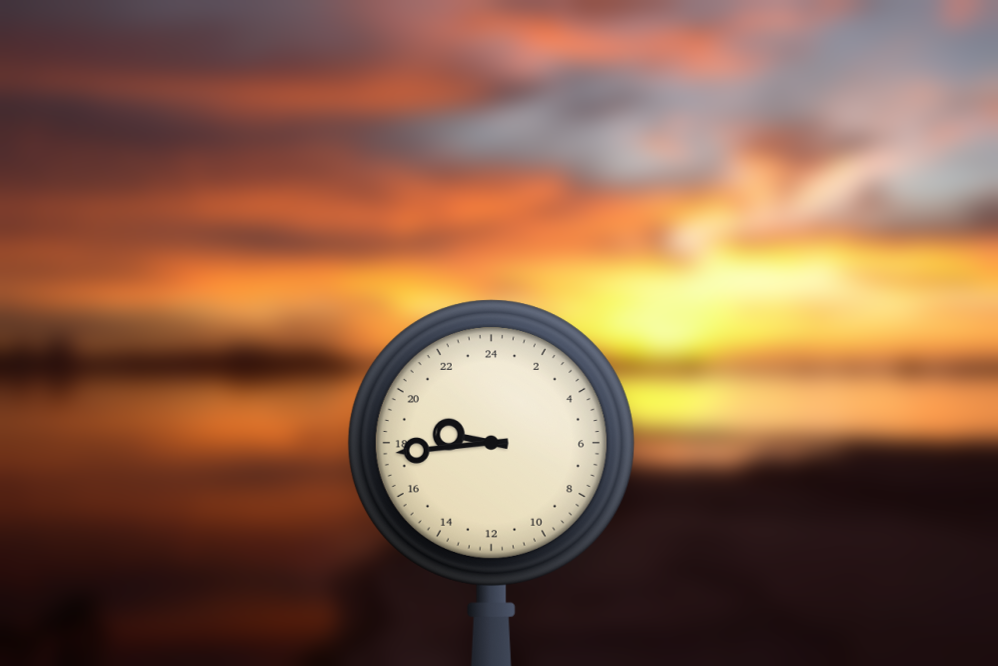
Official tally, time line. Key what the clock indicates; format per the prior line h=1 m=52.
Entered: h=18 m=44
